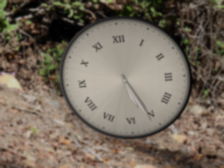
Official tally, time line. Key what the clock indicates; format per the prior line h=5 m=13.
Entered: h=5 m=26
